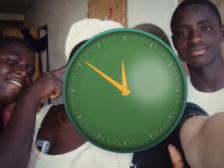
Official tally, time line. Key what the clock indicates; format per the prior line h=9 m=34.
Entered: h=11 m=51
